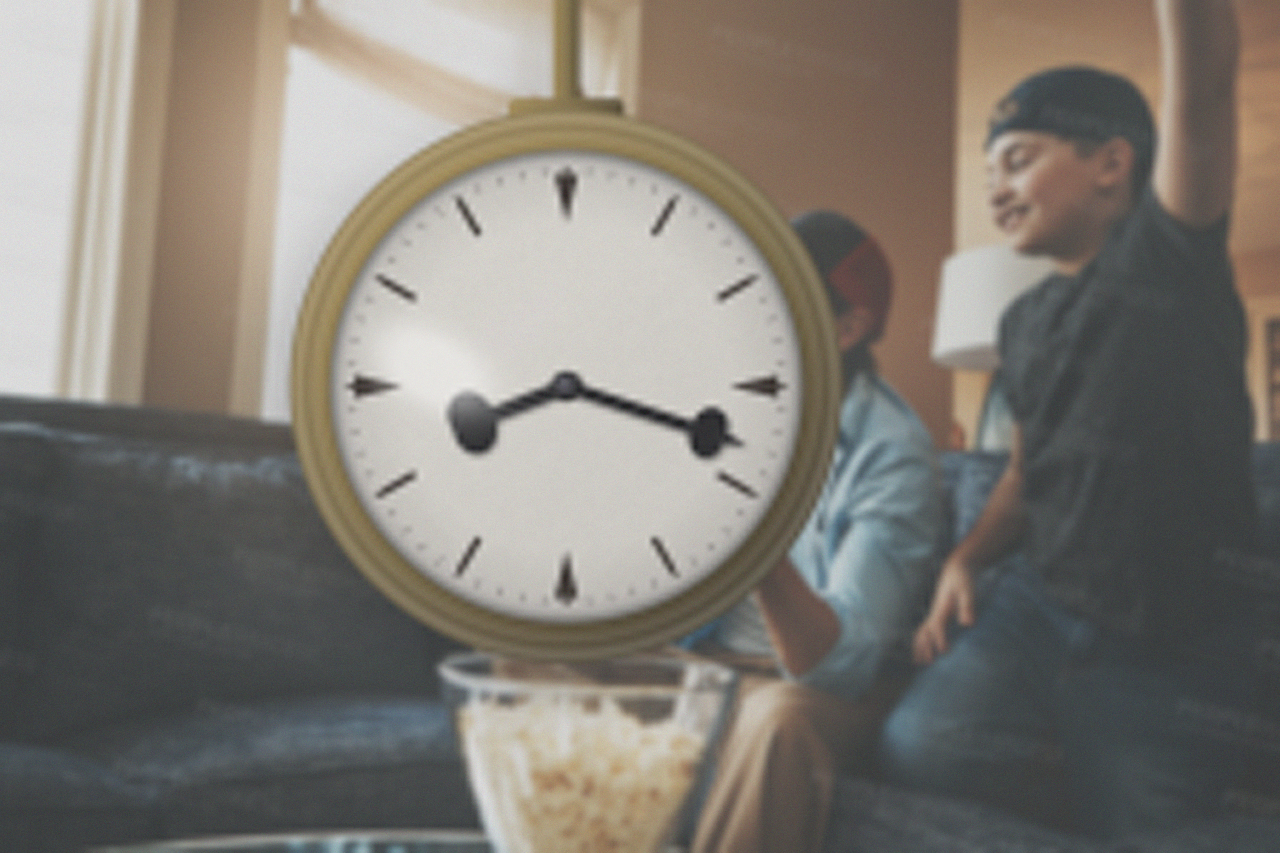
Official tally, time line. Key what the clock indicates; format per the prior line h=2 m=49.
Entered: h=8 m=18
